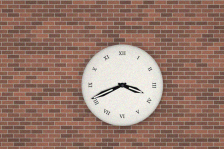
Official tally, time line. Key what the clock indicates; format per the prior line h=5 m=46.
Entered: h=3 m=41
